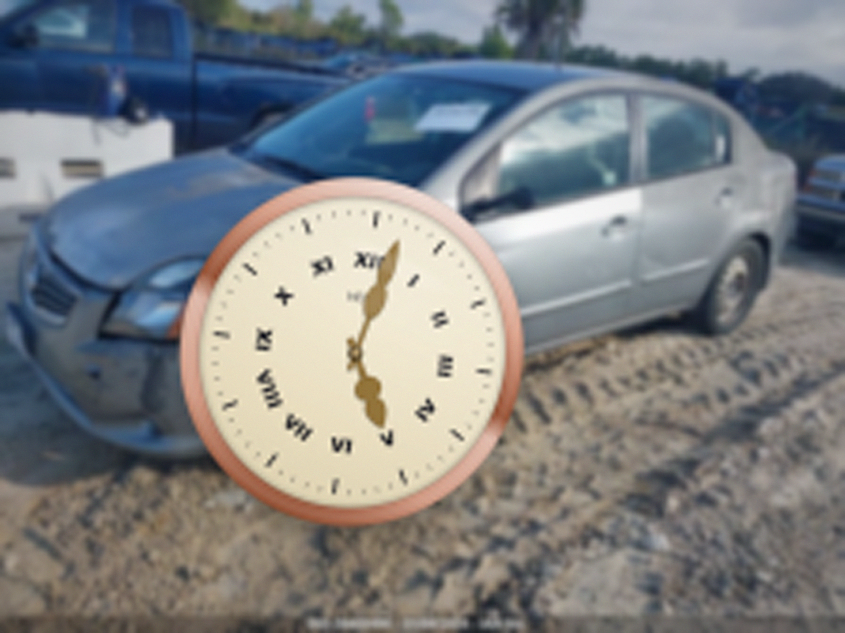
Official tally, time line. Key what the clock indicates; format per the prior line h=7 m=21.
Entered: h=5 m=2
